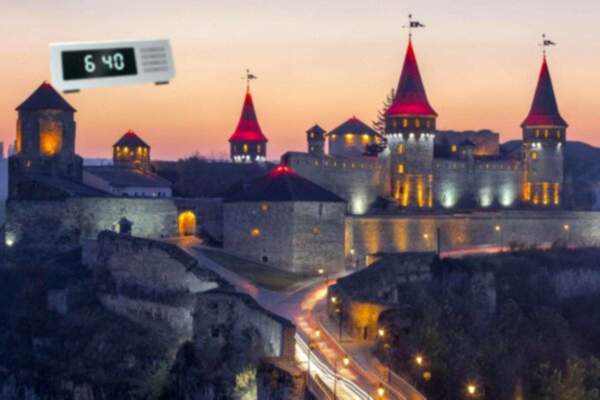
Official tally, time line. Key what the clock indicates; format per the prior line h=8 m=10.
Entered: h=6 m=40
